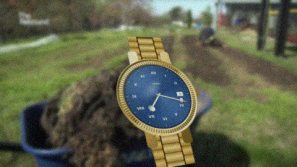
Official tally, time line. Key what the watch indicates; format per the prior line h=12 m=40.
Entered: h=7 m=18
